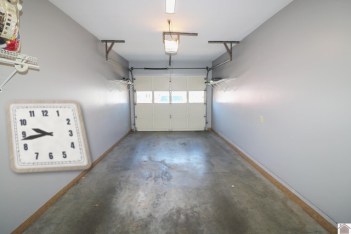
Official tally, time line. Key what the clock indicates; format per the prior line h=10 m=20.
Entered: h=9 m=43
